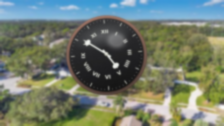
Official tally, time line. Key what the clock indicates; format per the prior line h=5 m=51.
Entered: h=4 m=51
